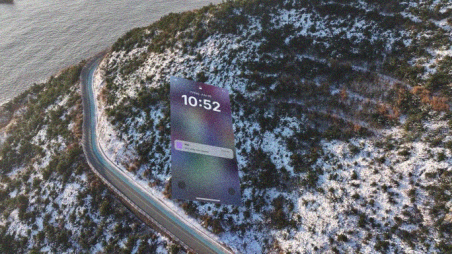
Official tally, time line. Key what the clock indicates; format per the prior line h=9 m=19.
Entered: h=10 m=52
